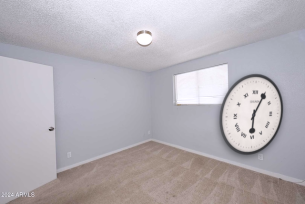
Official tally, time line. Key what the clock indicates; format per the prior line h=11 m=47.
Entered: h=6 m=5
